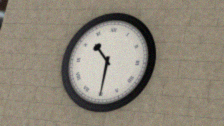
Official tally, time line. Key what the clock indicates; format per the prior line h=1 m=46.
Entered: h=10 m=30
